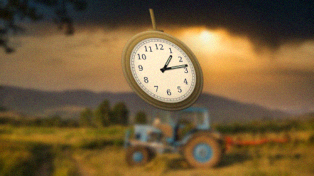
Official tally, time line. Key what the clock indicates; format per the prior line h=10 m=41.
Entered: h=1 m=13
